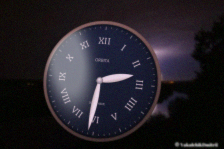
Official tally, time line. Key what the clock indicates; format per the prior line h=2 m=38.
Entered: h=2 m=31
